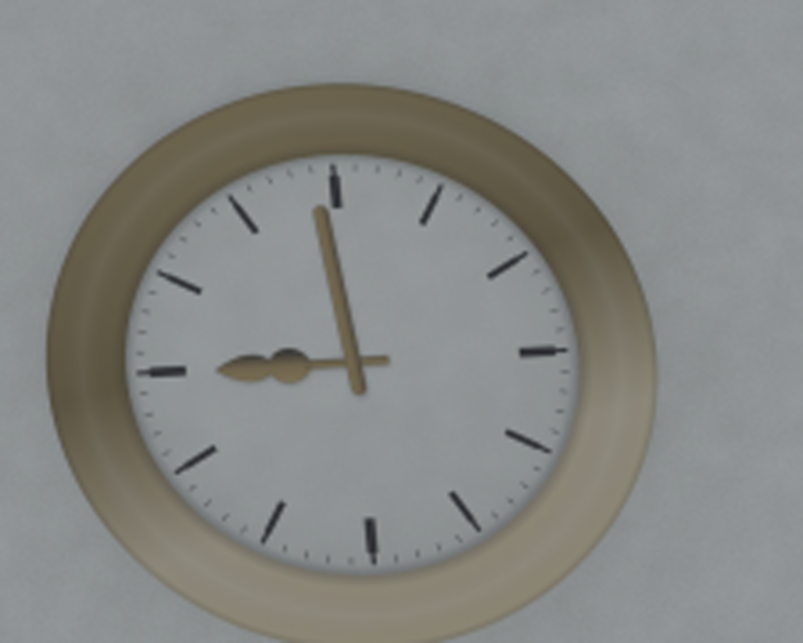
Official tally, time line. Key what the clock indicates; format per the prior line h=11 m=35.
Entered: h=8 m=59
